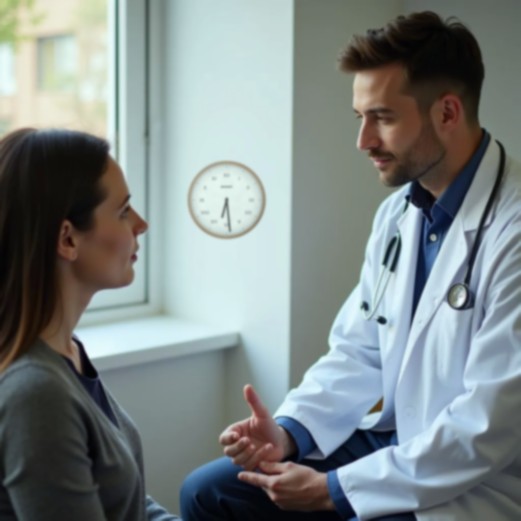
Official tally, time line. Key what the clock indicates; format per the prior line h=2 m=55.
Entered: h=6 m=29
